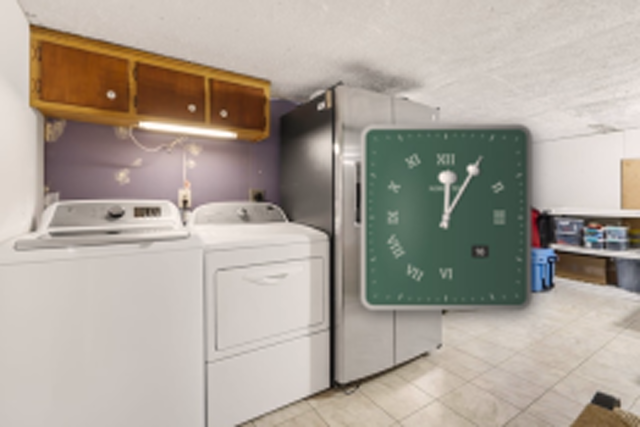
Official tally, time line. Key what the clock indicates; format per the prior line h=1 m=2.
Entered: h=12 m=5
